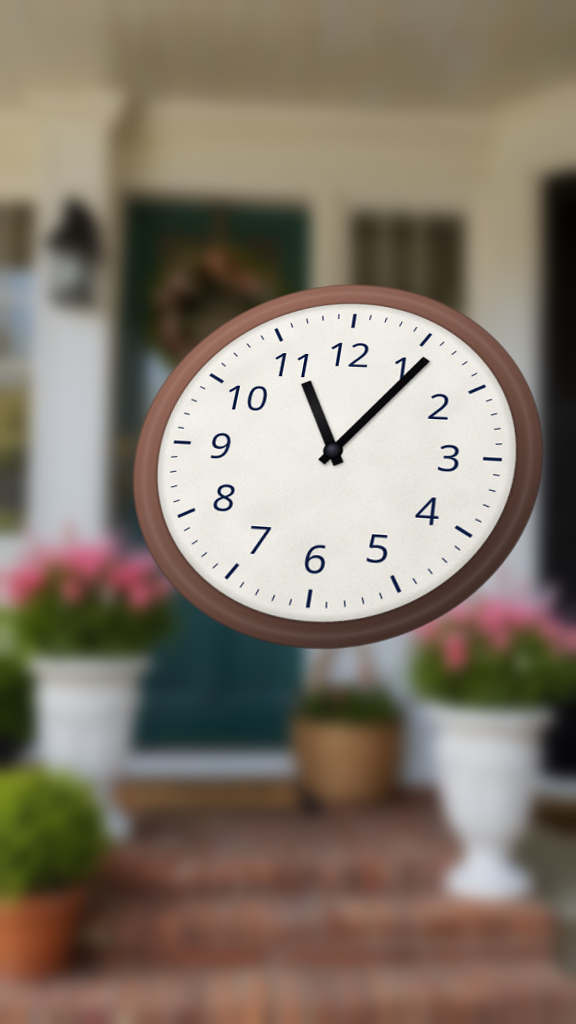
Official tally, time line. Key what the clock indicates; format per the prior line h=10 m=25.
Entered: h=11 m=6
